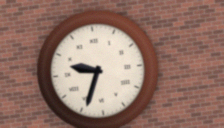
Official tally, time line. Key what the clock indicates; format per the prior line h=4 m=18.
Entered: h=9 m=34
